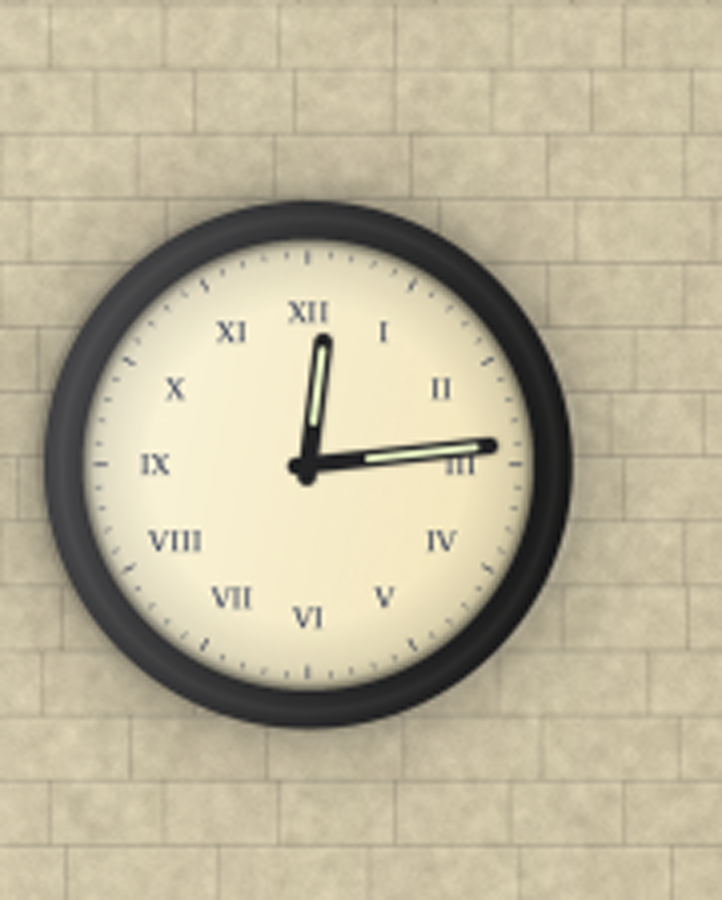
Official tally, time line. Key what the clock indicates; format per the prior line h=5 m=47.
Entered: h=12 m=14
